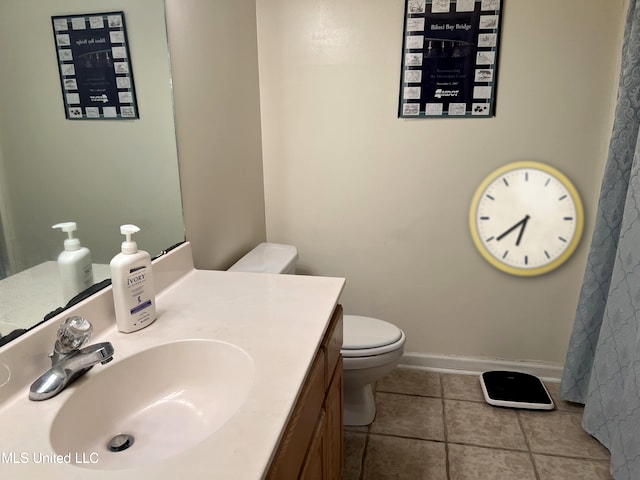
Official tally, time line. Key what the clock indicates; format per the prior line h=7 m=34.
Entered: h=6 m=39
